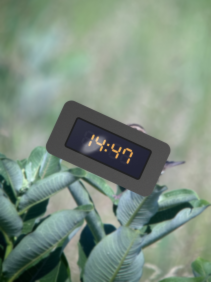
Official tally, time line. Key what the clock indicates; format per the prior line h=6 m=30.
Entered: h=14 m=47
